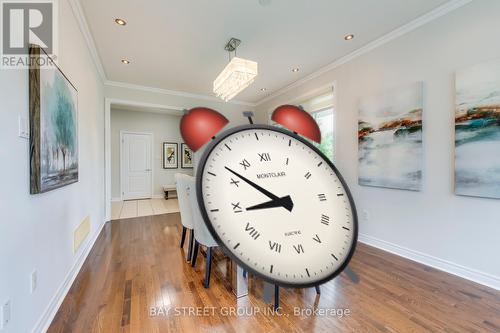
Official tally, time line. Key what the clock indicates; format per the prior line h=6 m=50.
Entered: h=8 m=52
